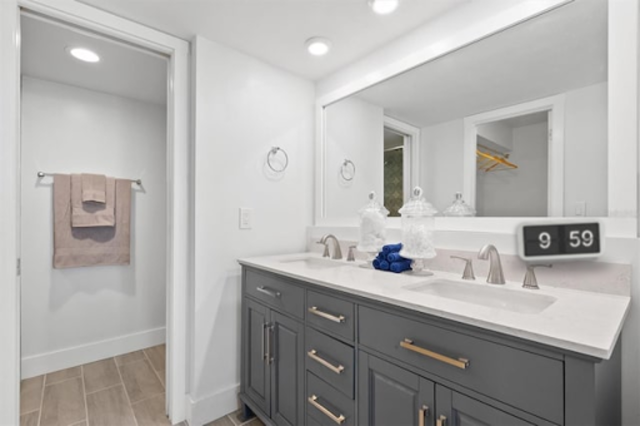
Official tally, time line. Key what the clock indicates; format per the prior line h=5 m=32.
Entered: h=9 m=59
